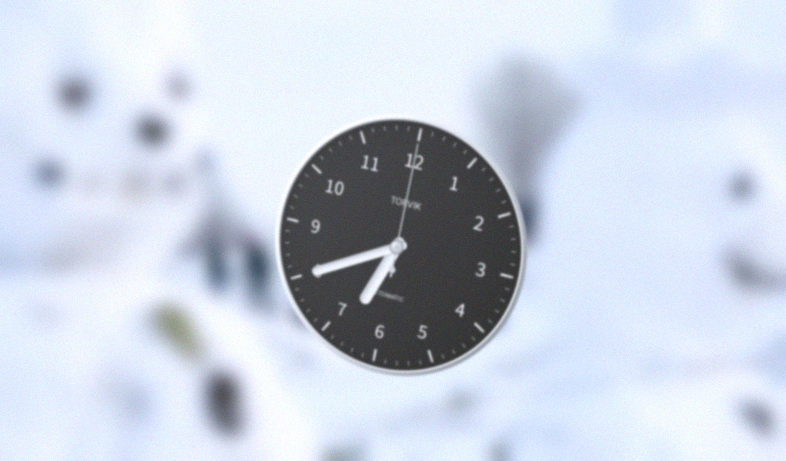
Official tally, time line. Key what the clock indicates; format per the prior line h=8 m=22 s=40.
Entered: h=6 m=40 s=0
